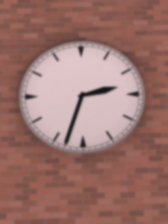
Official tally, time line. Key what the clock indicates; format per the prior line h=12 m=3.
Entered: h=2 m=33
